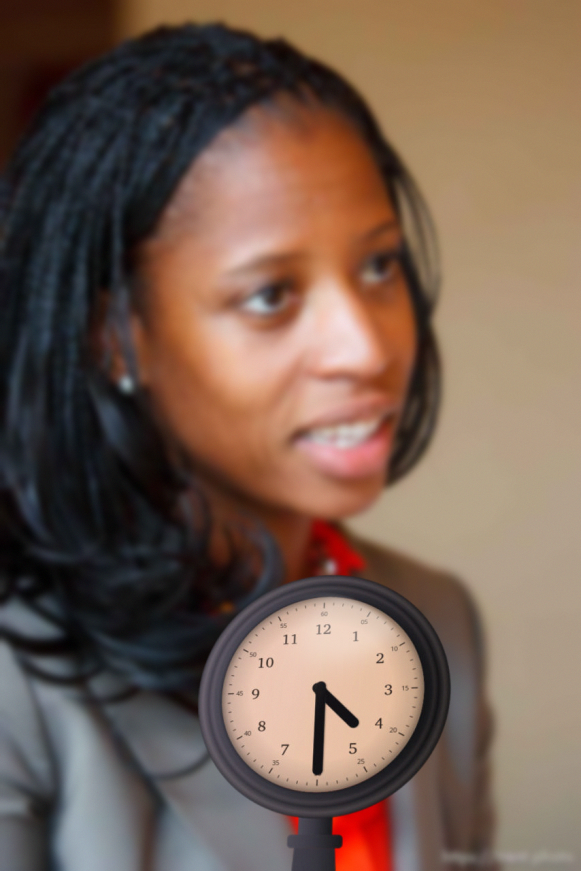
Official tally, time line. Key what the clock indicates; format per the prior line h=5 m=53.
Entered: h=4 m=30
